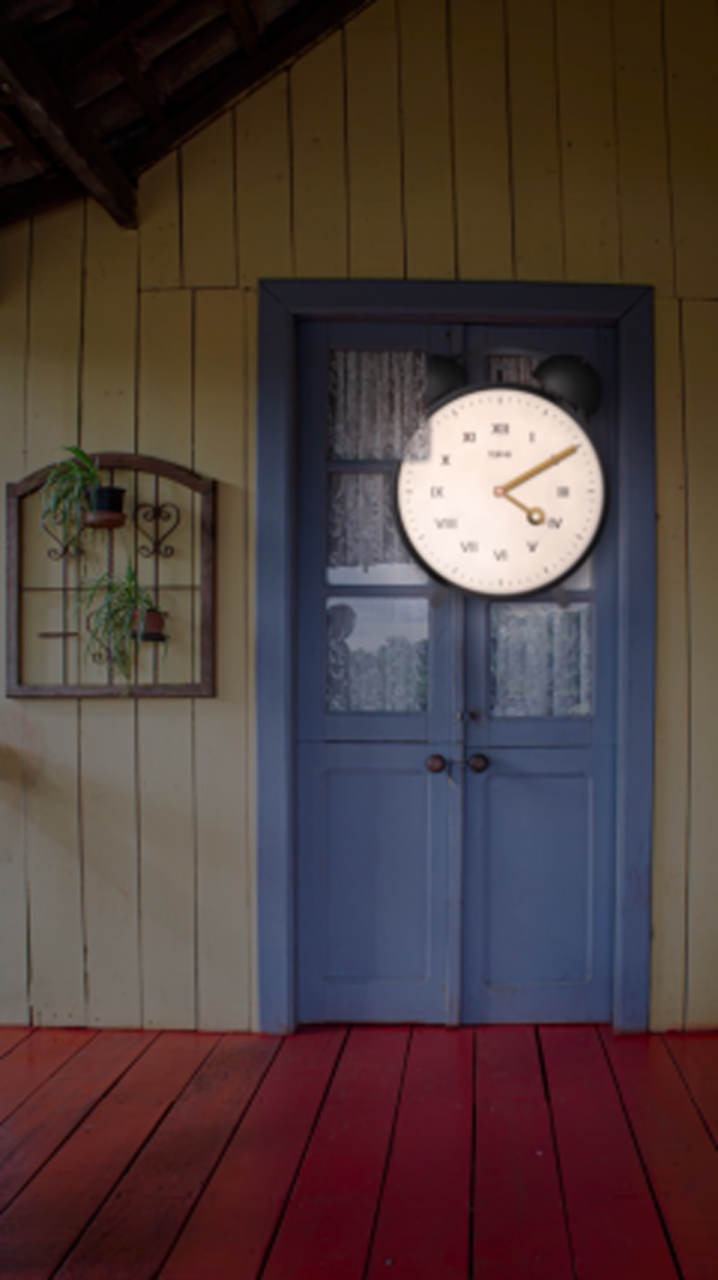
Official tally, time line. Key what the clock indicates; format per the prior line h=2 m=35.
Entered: h=4 m=10
